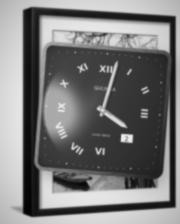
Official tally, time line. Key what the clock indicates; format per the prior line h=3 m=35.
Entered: h=4 m=2
